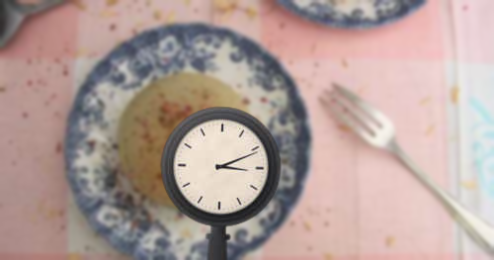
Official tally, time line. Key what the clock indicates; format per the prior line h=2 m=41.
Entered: h=3 m=11
